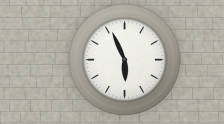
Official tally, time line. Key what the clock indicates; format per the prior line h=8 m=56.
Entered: h=5 m=56
